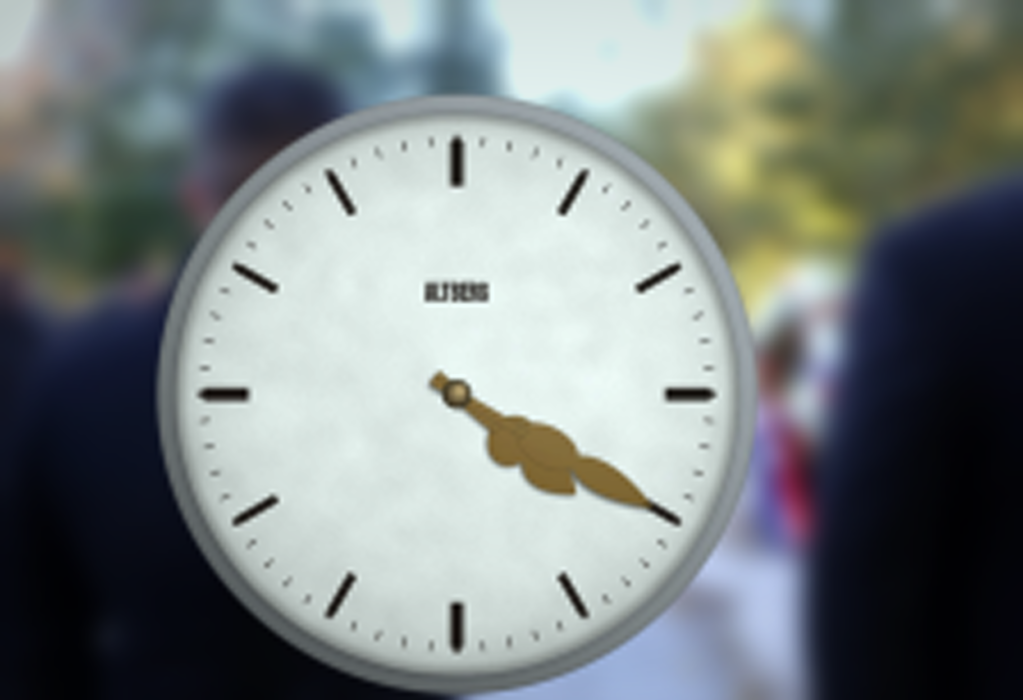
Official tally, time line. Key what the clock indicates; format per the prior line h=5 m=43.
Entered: h=4 m=20
